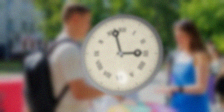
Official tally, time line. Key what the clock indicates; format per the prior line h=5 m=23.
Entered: h=2 m=57
